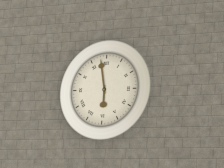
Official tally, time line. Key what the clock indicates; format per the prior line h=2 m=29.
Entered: h=5 m=58
